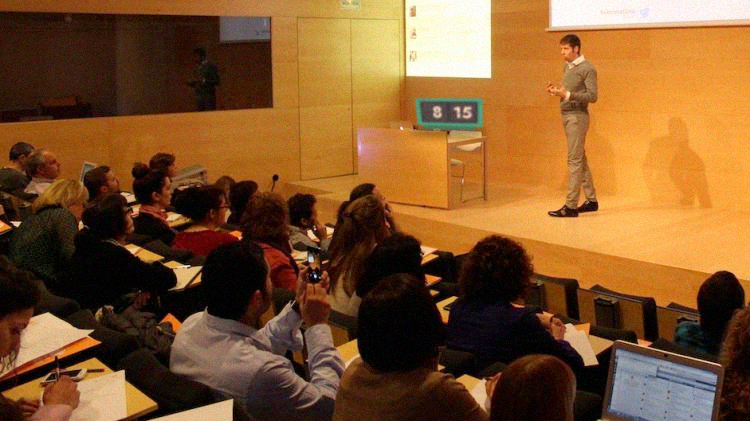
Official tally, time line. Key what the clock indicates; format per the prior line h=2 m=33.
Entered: h=8 m=15
